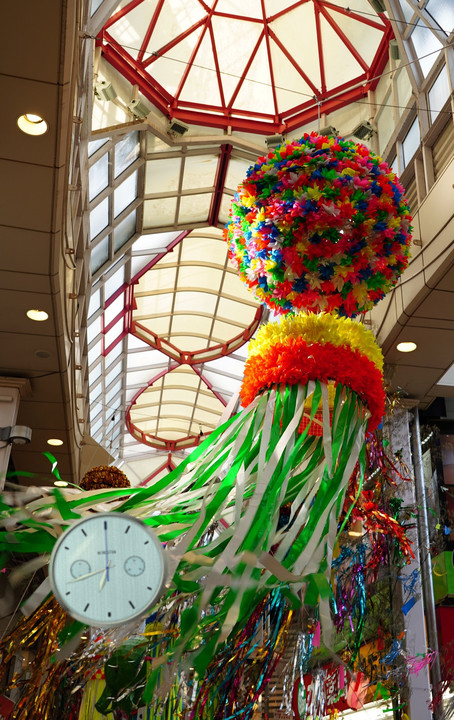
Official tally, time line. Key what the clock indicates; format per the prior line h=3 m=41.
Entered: h=6 m=42
